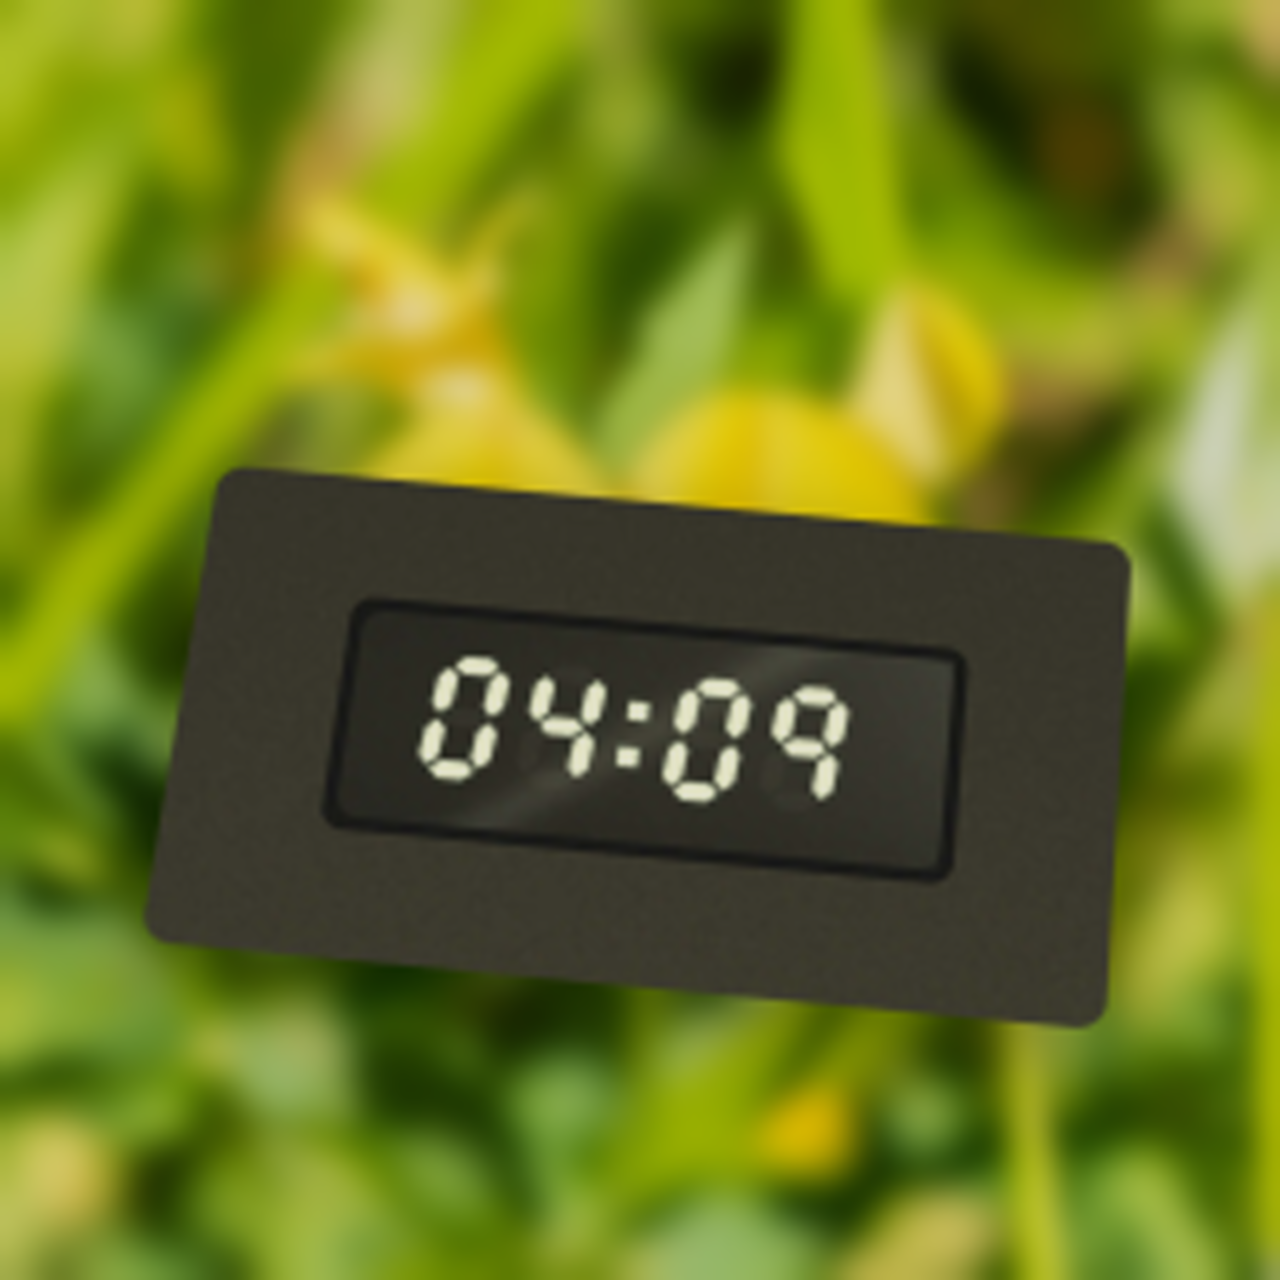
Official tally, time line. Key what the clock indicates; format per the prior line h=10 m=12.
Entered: h=4 m=9
